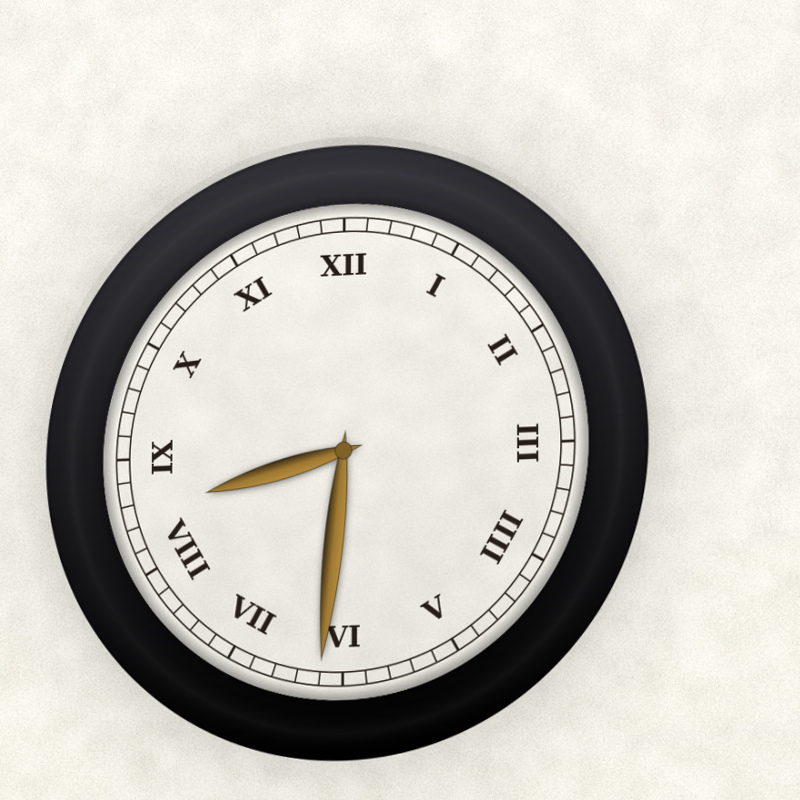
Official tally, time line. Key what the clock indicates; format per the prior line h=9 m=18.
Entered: h=8 m=31
